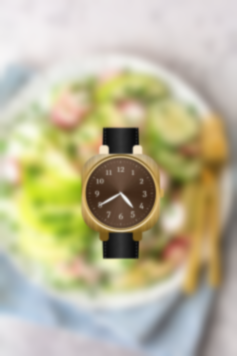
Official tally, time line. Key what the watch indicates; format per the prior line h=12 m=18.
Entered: h=4 m=40
